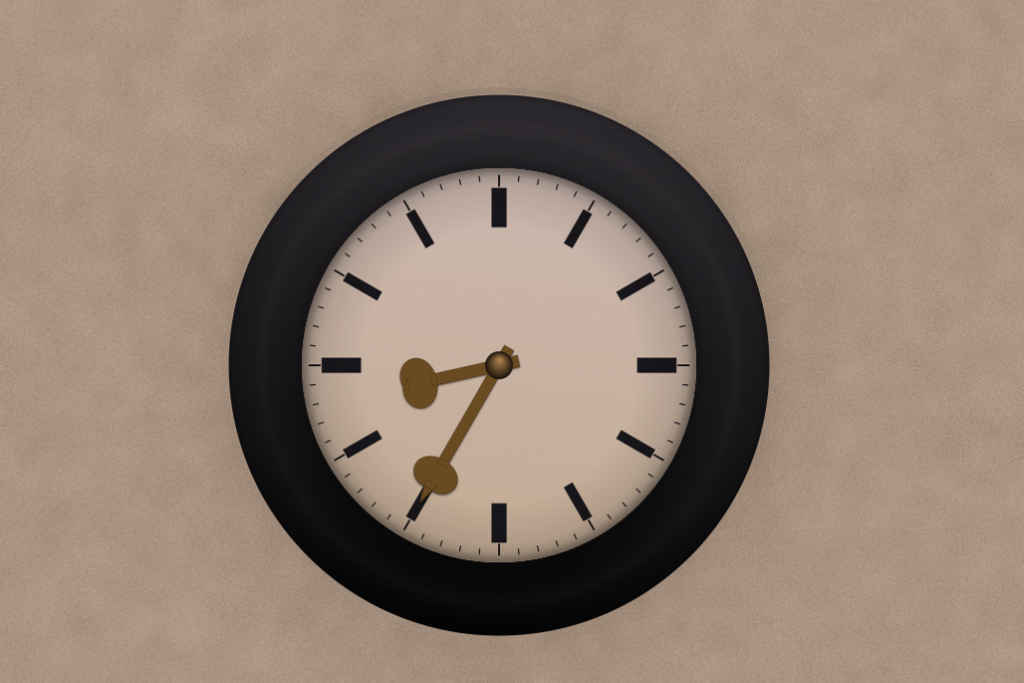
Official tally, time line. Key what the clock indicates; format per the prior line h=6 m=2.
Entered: h=8 m=35
